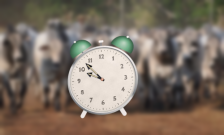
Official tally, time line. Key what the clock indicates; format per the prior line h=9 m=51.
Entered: h=9 m=53
